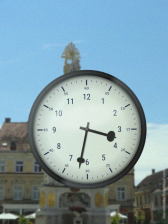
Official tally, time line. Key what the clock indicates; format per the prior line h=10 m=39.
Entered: h=3 m=32
